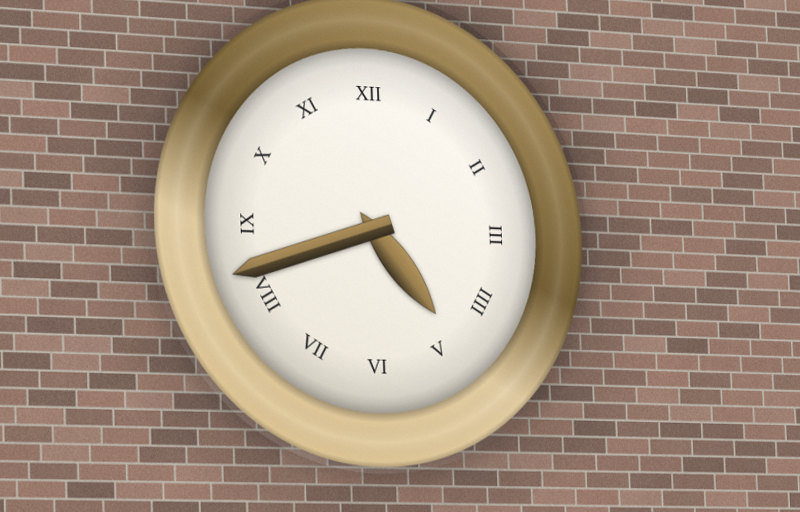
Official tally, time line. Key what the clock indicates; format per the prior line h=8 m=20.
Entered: h=4 m=42
